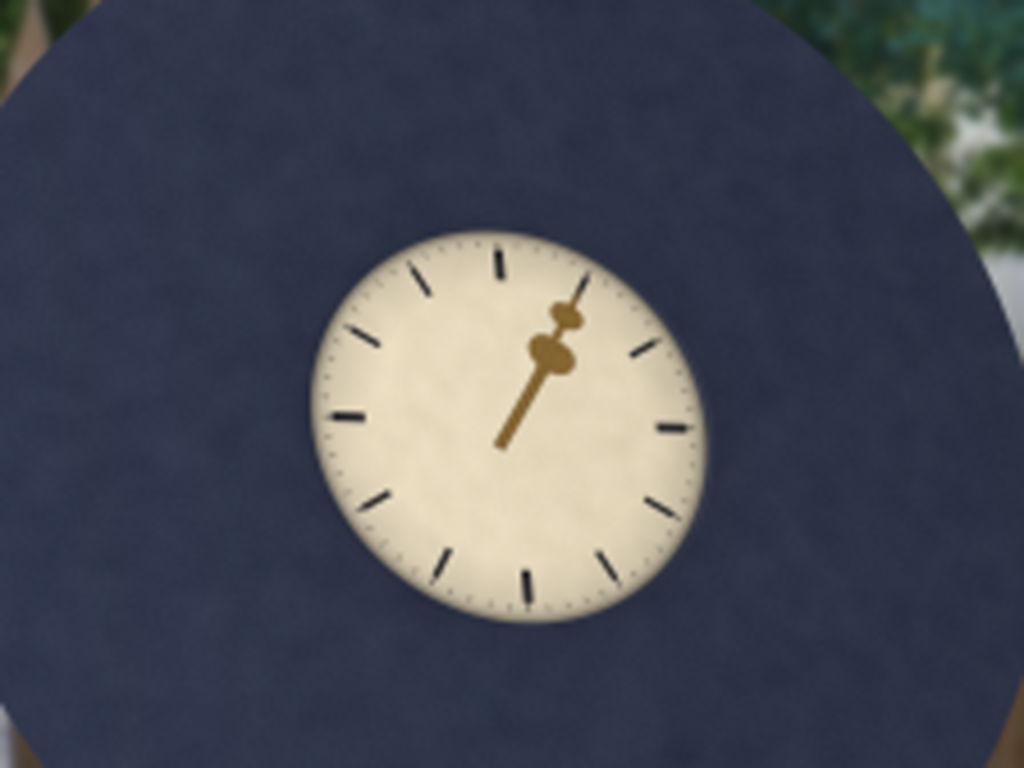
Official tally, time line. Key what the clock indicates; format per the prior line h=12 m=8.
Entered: h=1 m=5
